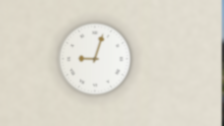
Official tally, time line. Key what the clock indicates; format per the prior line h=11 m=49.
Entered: h=9 m=3
